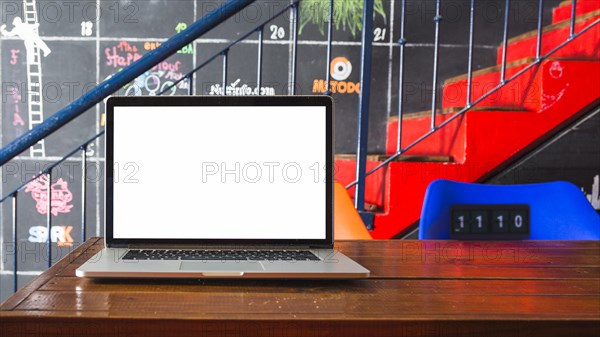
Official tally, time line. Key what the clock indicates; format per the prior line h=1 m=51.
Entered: h=11 m=10
